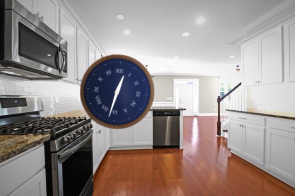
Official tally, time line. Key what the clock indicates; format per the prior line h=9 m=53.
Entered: h=12 m=32
